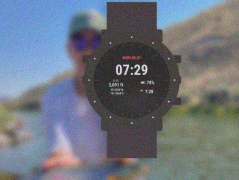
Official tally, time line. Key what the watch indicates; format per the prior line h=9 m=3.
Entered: h=7 m=29
